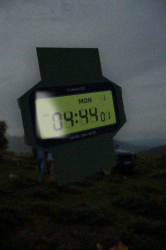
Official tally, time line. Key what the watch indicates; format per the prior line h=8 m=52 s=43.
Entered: h=4 m=44 s=1
